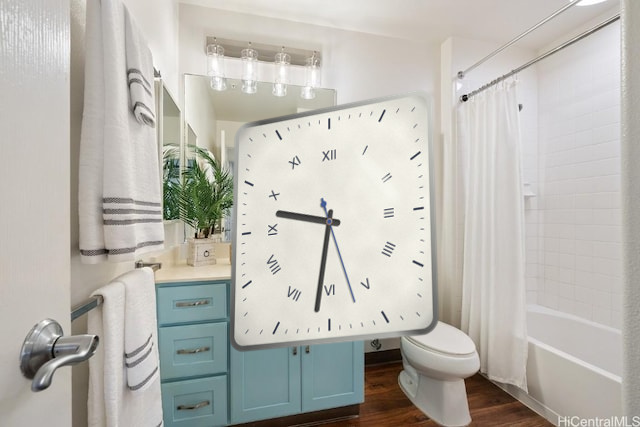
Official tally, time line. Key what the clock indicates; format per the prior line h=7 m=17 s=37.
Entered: h=9 m=31 s=27
